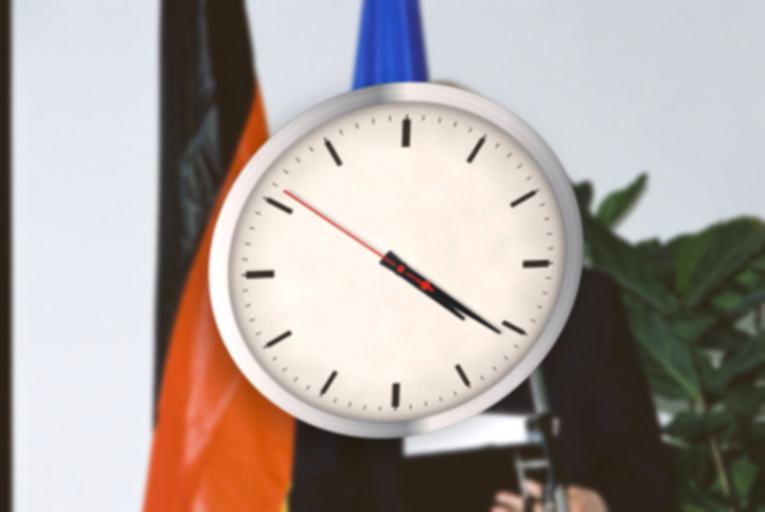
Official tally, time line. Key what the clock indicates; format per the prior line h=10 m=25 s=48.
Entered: h=4 m=20 s=51
